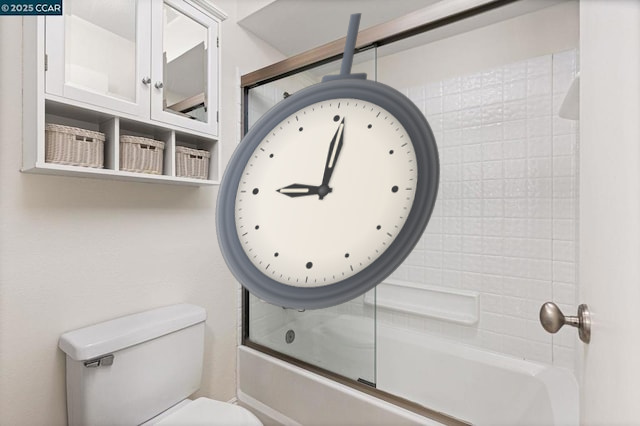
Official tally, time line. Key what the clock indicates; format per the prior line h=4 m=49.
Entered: h=9 m=1
